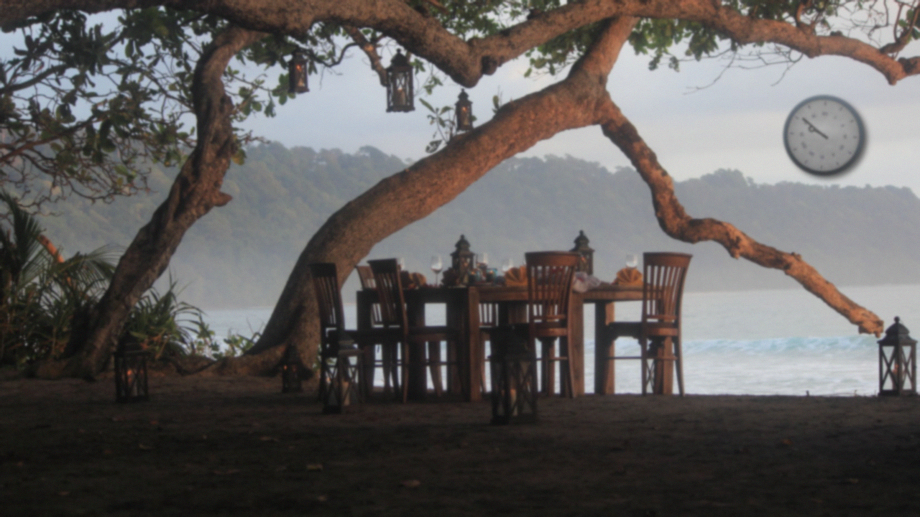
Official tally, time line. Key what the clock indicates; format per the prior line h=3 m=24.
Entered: h=9 m=51
